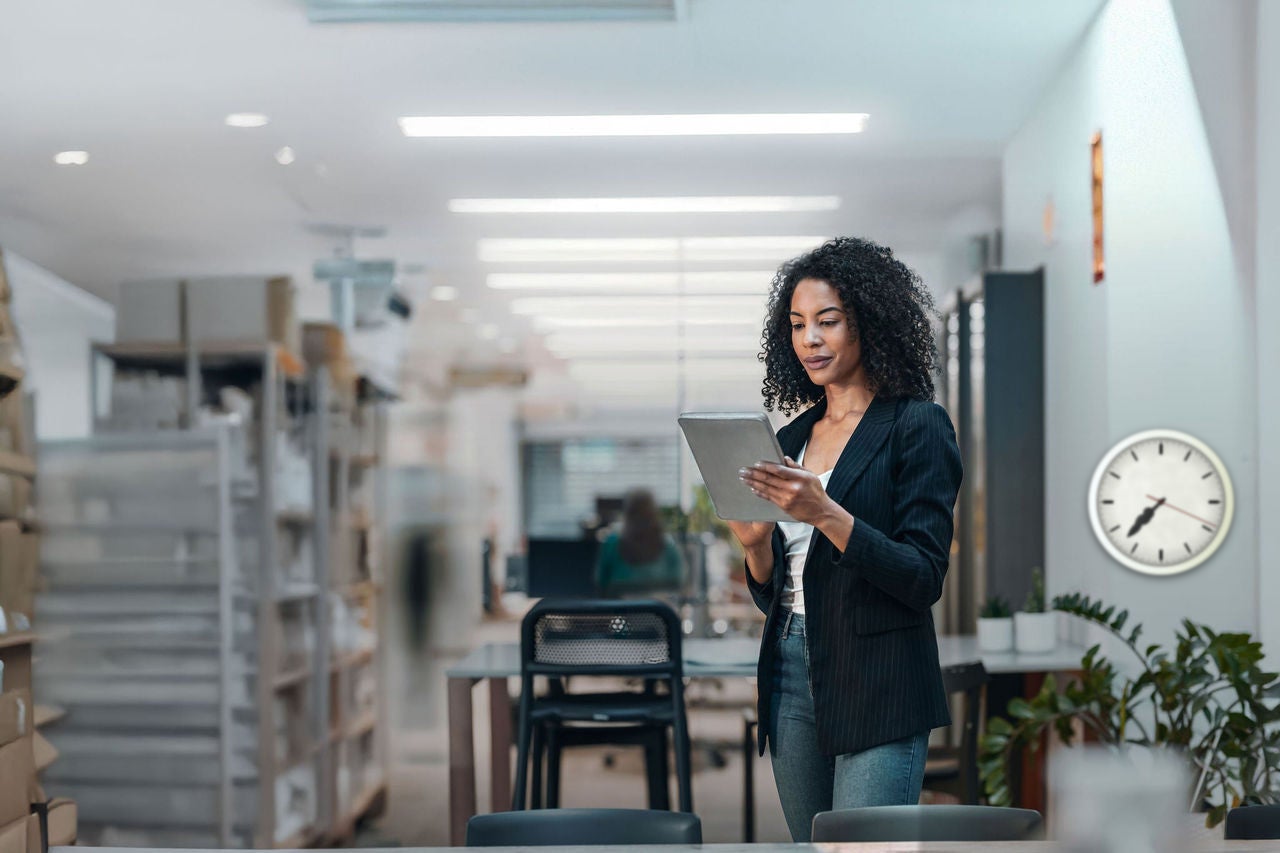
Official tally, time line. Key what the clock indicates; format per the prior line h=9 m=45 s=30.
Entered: h=7 m=37 s=19
